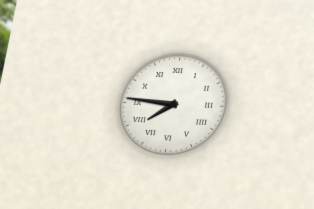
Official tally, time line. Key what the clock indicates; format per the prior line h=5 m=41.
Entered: h=7 m=46
